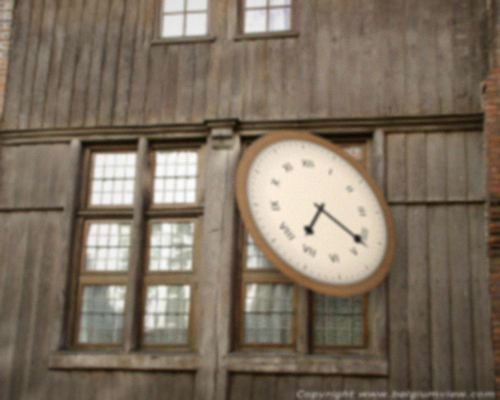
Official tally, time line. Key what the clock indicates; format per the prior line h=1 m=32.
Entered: h=7 m=22
